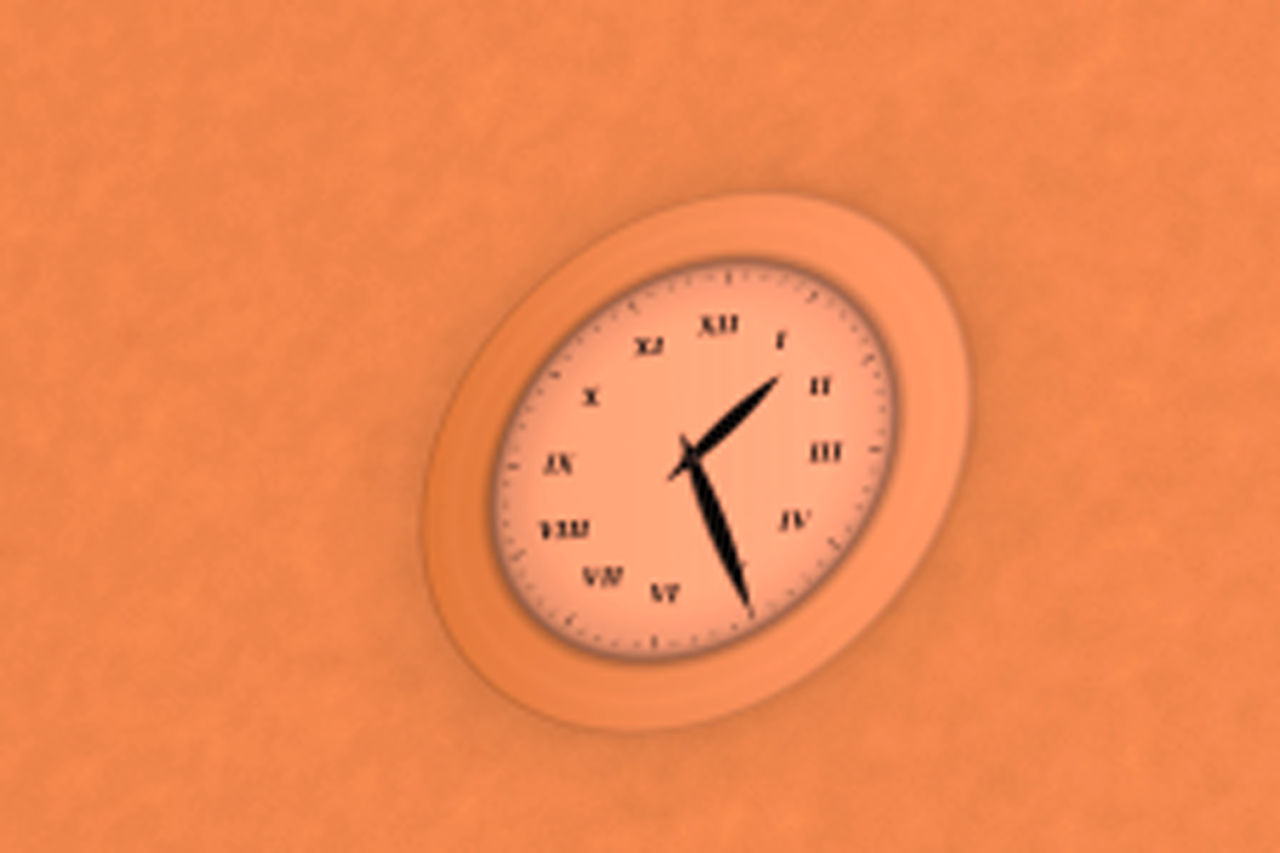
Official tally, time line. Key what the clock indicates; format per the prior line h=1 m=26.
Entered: h=1 m=25
